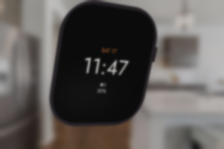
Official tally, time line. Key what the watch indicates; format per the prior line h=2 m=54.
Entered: h=11 m=47
